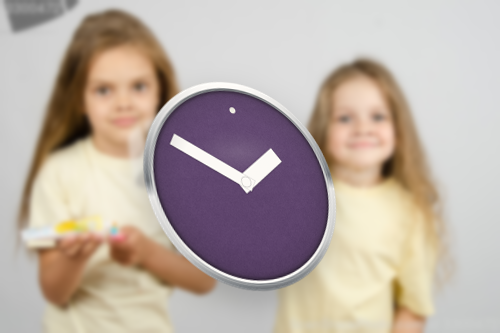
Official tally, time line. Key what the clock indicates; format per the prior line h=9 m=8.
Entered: h=1 m=50
